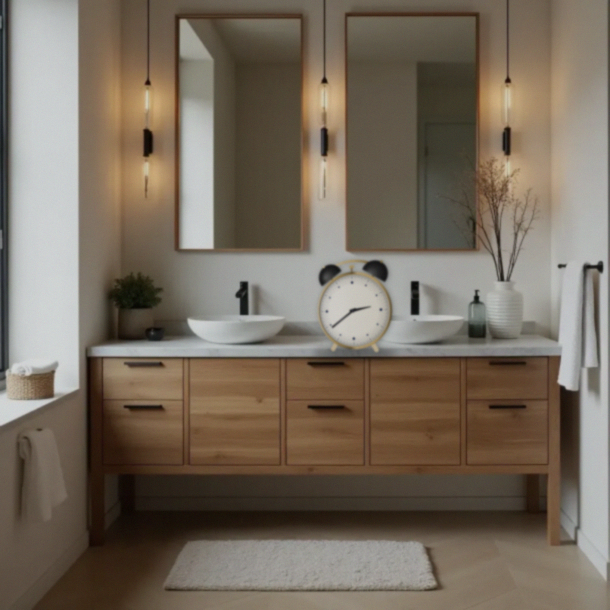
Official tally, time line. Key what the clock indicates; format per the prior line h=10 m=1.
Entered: h=2 m=39
